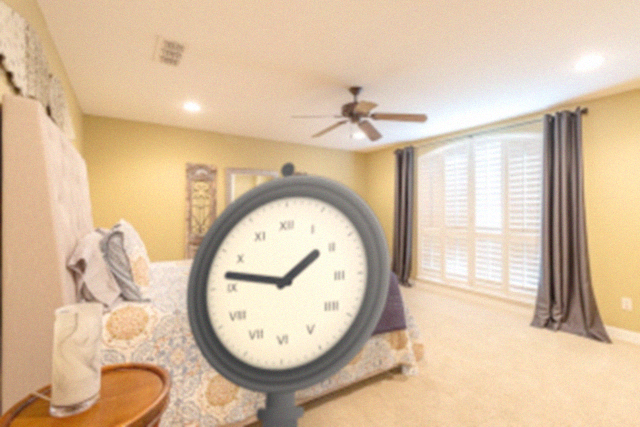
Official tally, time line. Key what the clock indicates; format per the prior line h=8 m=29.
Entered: h=1 m=47
